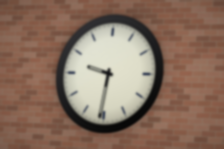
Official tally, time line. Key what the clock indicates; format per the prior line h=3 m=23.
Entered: h=9 m=31
